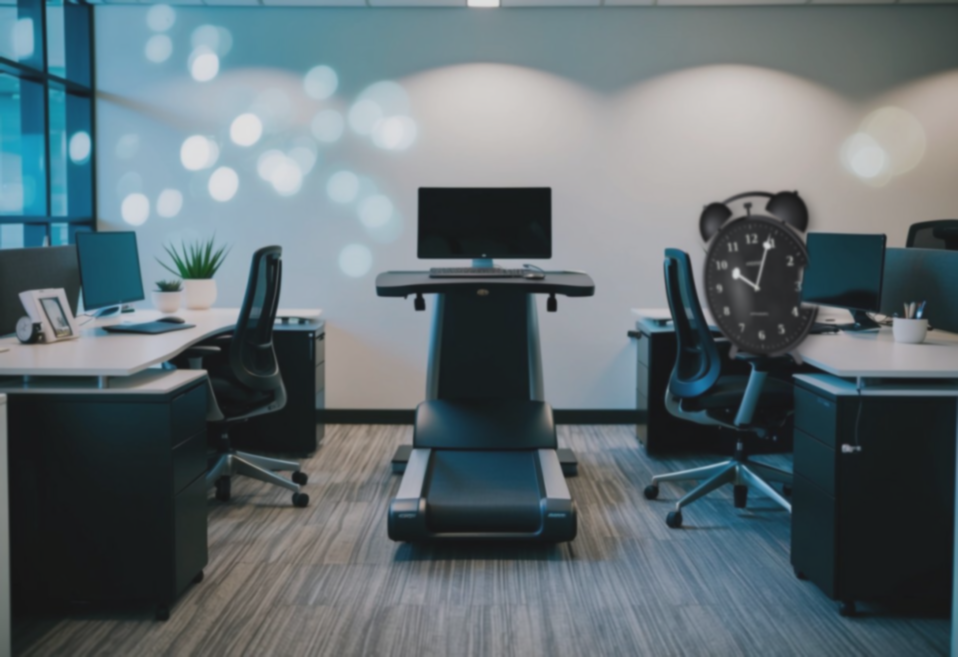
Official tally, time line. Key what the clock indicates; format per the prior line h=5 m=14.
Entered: h=10 m=4
